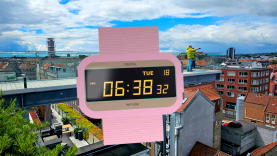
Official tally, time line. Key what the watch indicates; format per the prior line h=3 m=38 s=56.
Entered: h=6 m=38 s=32
